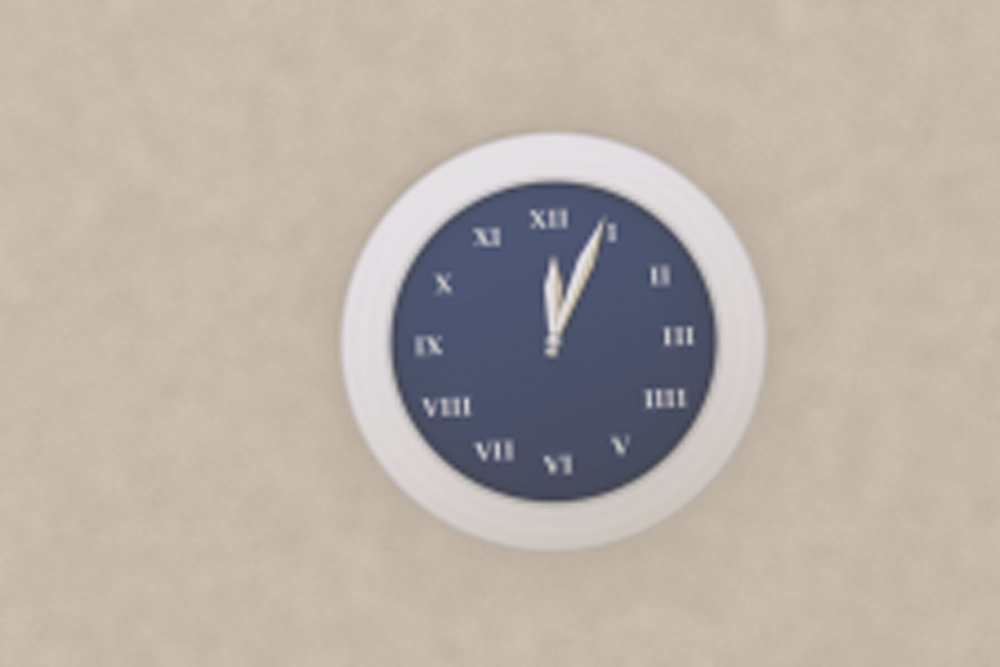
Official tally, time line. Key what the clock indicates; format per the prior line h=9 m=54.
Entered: h=12 m=4
